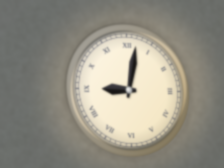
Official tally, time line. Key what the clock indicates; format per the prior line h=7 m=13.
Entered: h=9 m=2
